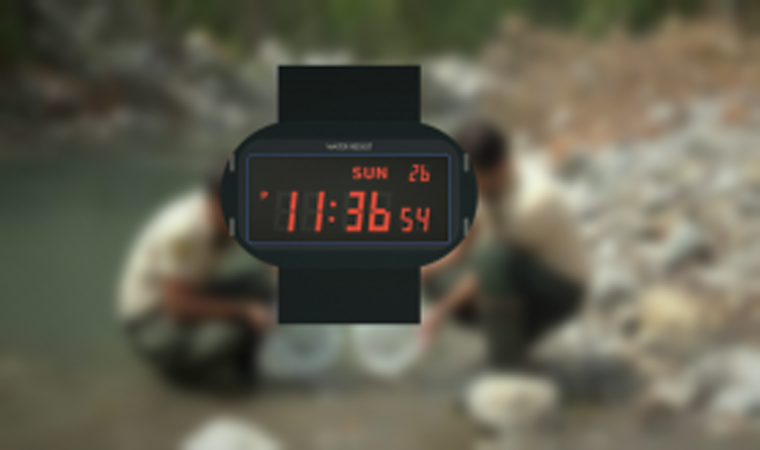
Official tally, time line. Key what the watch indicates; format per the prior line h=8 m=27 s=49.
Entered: h=11 m=36 s=54
